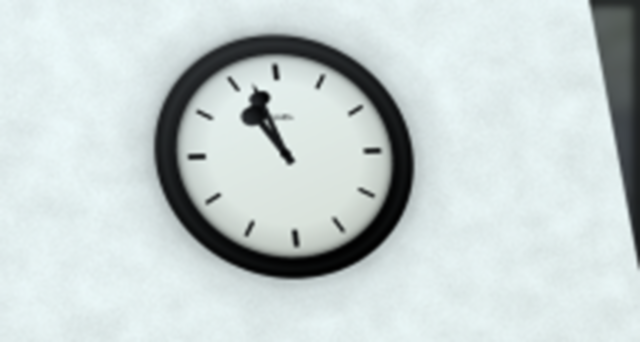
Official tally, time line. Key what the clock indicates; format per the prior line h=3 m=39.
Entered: h=10 m=57
